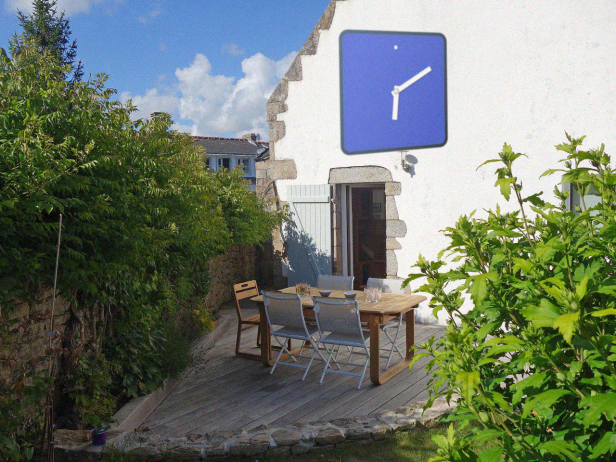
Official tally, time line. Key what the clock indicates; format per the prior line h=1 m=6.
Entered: h=6 m=10
